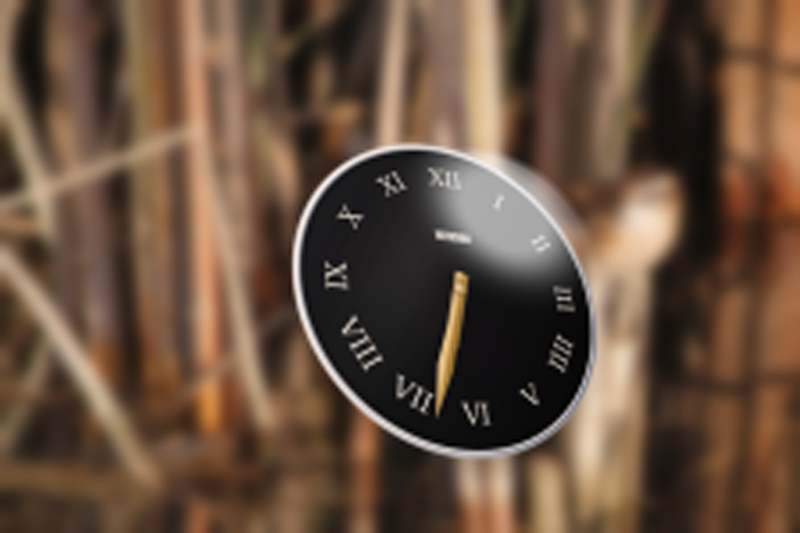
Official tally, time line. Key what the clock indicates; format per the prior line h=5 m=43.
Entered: h=6 m=33
